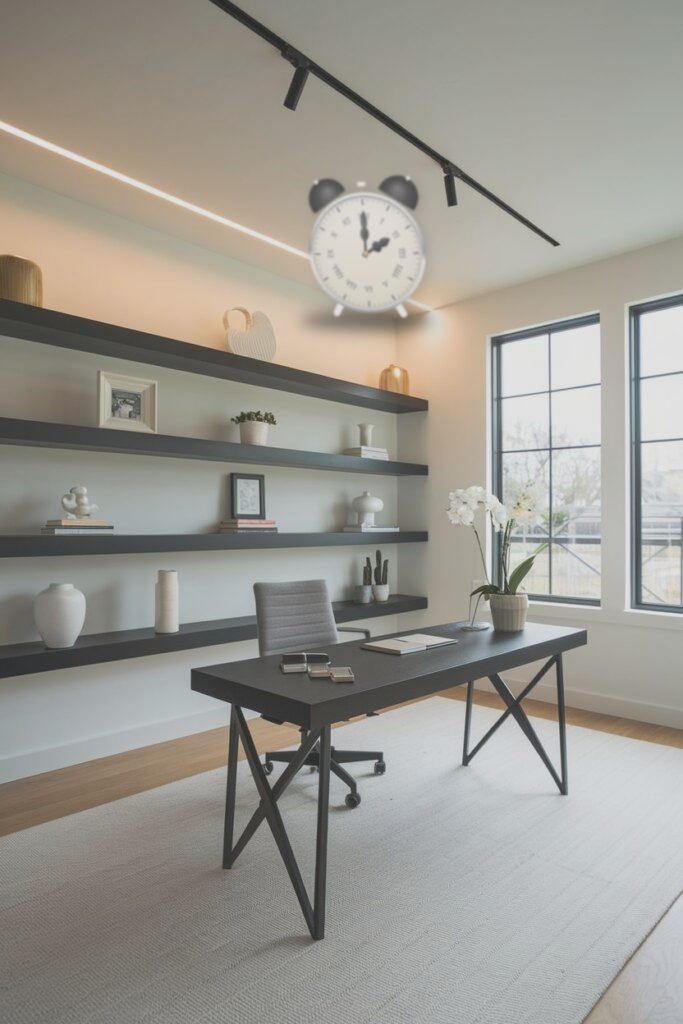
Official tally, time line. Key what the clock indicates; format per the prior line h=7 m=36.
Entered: h=2 m=0
